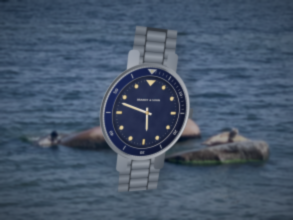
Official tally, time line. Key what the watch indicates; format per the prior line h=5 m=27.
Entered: h=5 m=48
